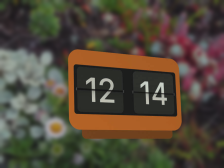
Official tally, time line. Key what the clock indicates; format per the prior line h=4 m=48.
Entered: h=12 m=14
